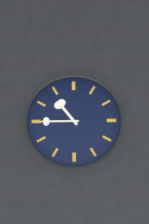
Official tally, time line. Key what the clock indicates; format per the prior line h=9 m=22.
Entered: h=10 m=45
